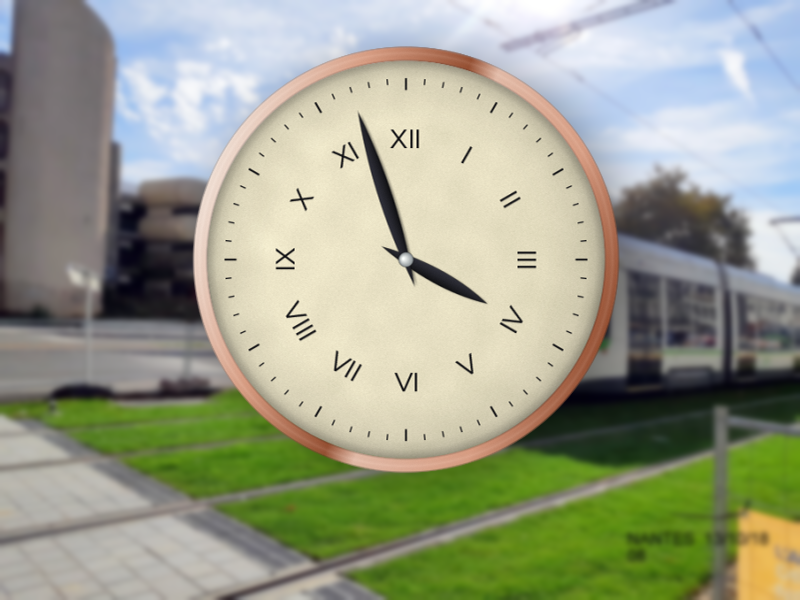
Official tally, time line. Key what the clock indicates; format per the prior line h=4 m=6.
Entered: h=3 m=57
